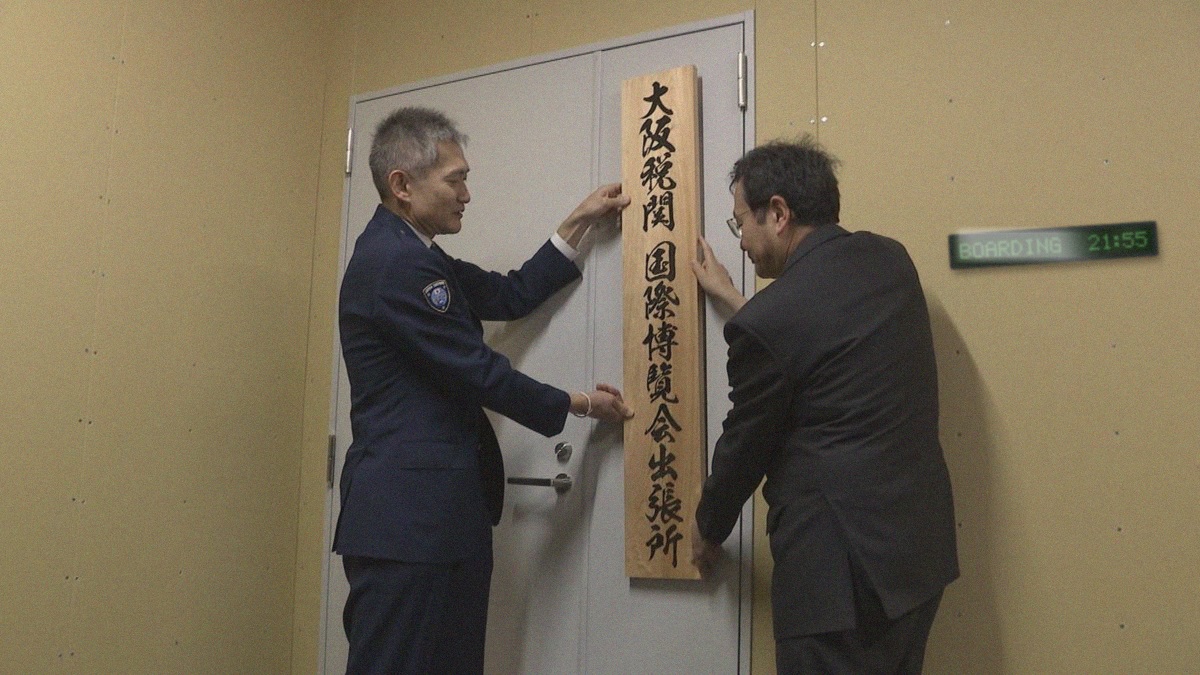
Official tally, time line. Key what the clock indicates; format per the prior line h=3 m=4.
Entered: h=21 m=55
